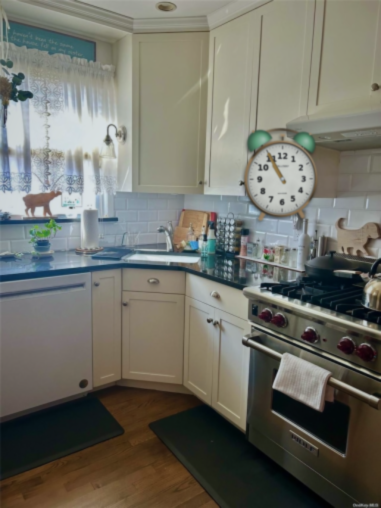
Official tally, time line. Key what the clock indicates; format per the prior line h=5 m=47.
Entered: h=10 m=55
